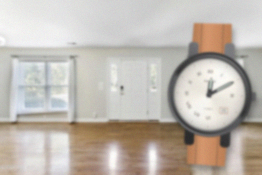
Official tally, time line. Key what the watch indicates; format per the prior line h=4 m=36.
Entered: h=12 m=10
